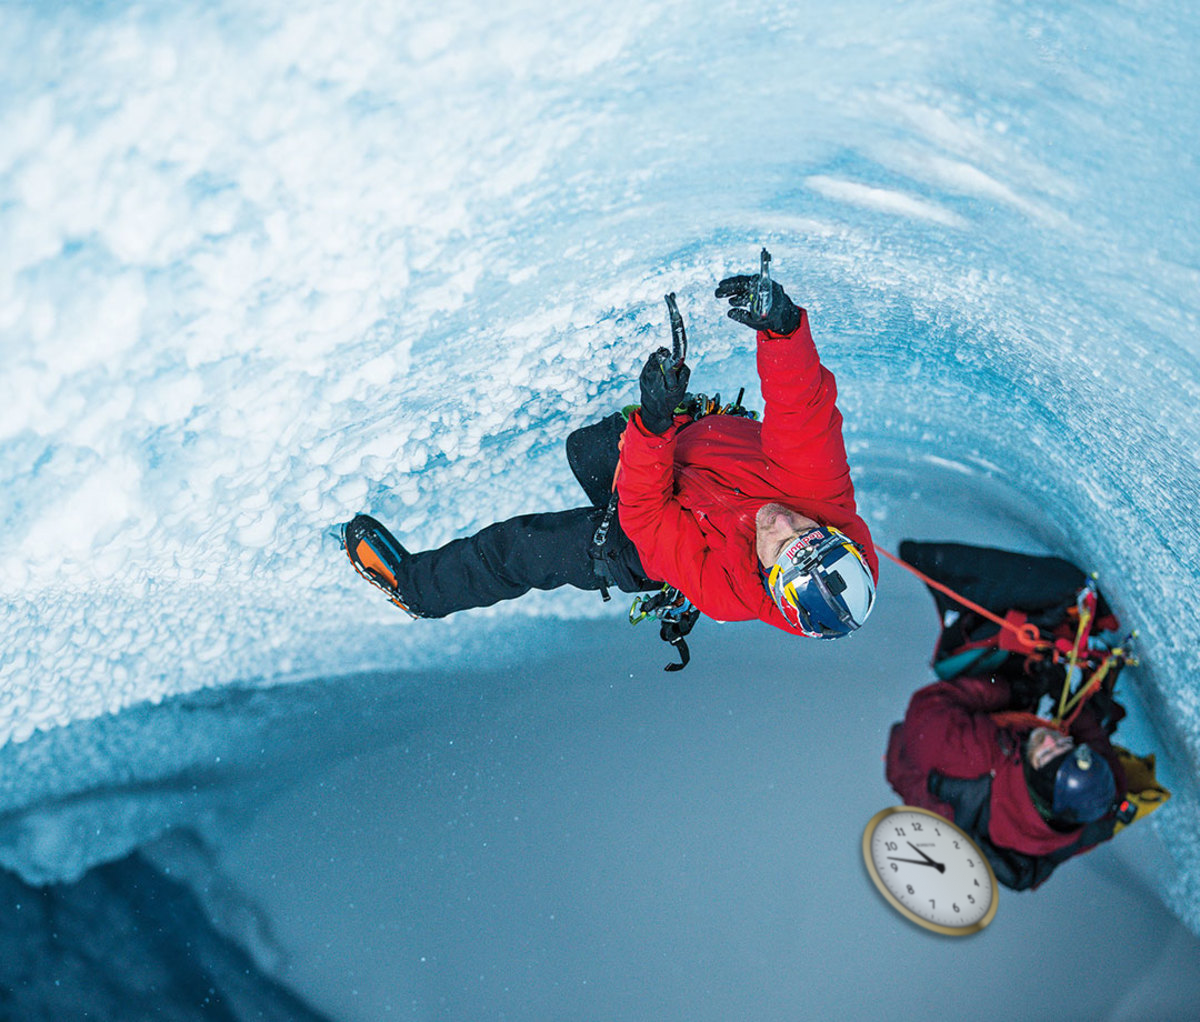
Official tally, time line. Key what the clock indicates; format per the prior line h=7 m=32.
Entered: h=10 m=47
